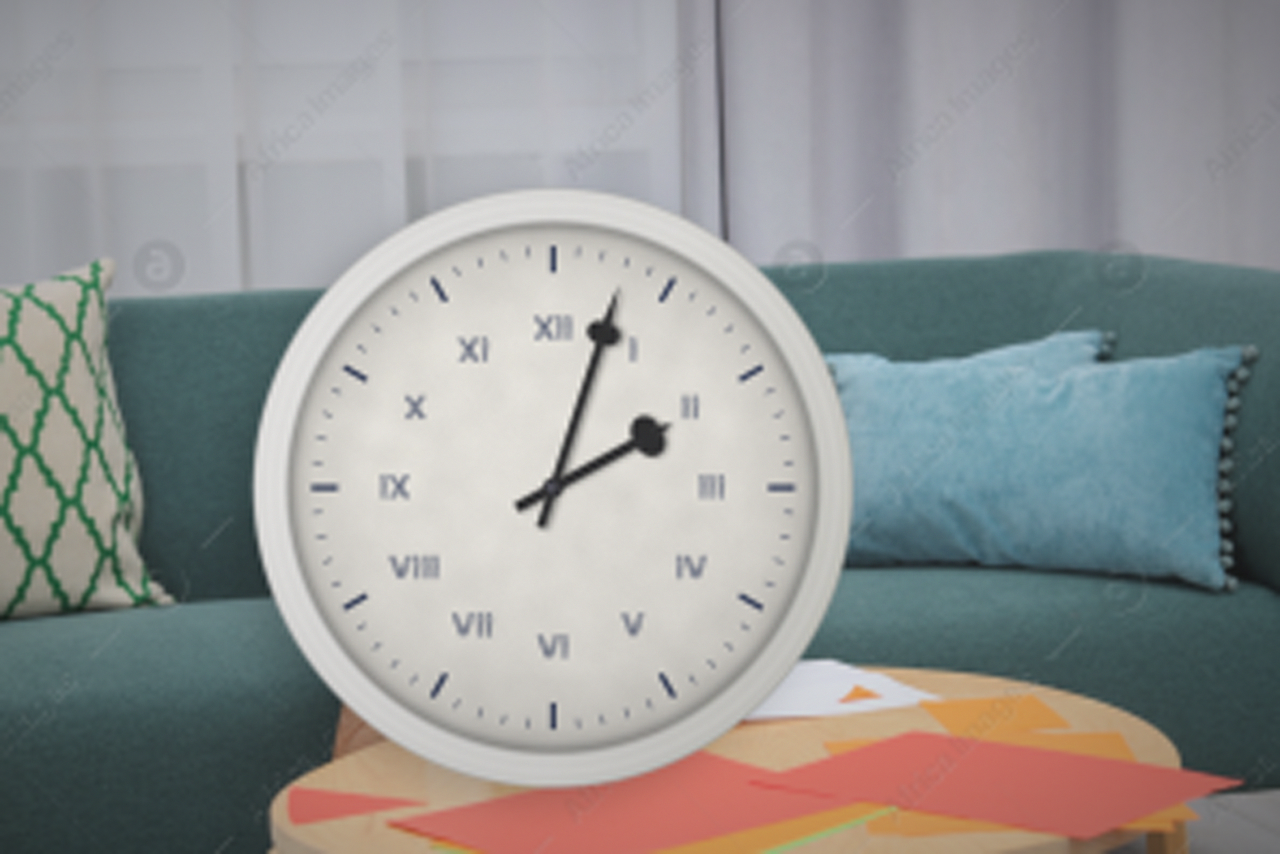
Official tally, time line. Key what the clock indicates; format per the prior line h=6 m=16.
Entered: h=2 m=3
